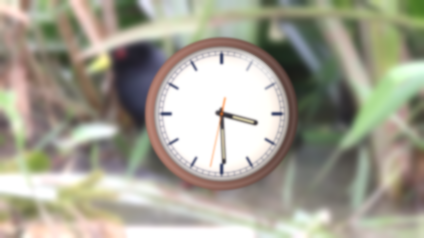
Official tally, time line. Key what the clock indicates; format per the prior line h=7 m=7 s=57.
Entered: h=3 m=29 s=32
